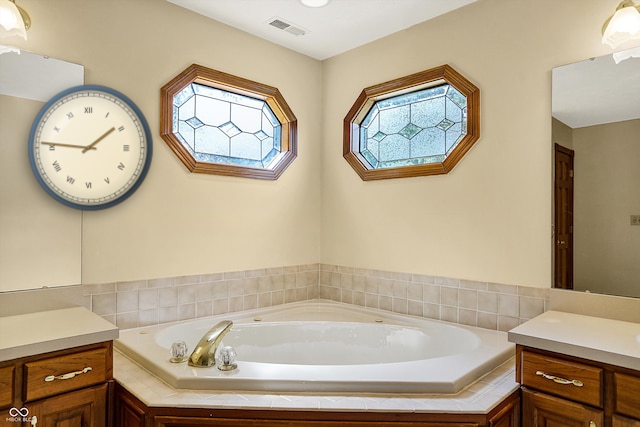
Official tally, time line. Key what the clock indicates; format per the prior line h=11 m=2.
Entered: h=1 m=46
